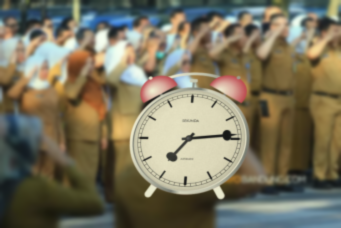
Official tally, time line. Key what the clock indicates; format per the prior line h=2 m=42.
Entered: h=7 m=14
